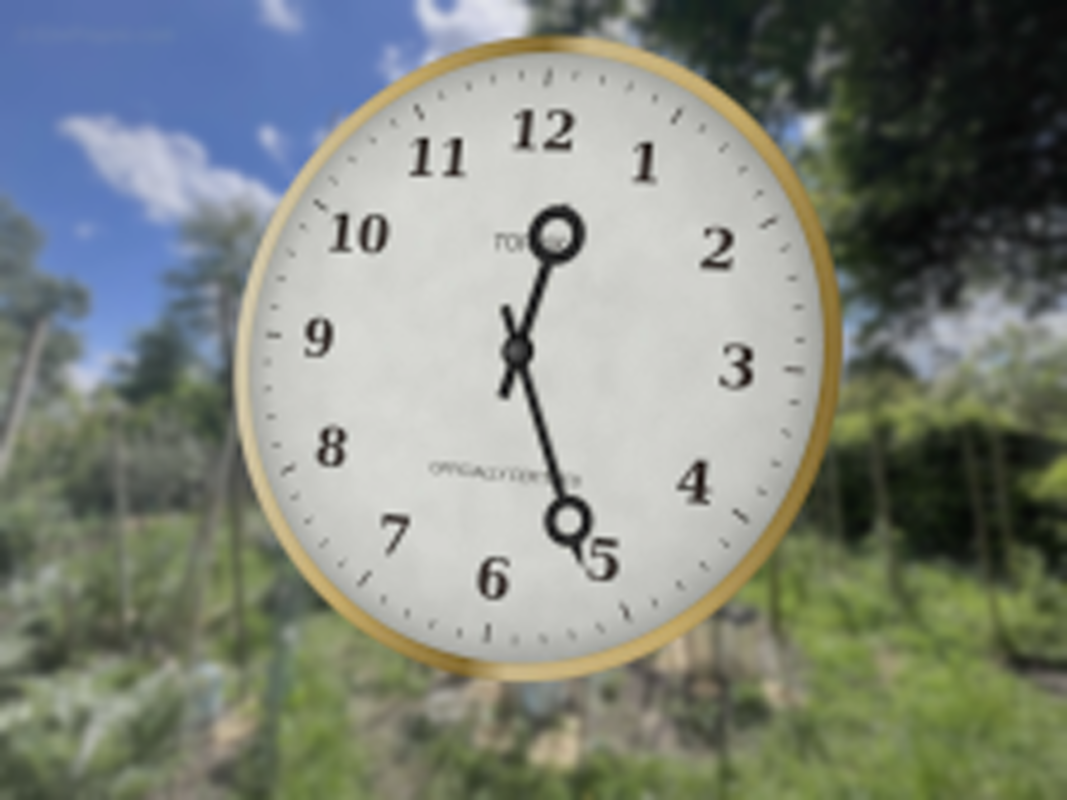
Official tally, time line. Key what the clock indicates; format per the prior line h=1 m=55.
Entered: h=12 m=26
